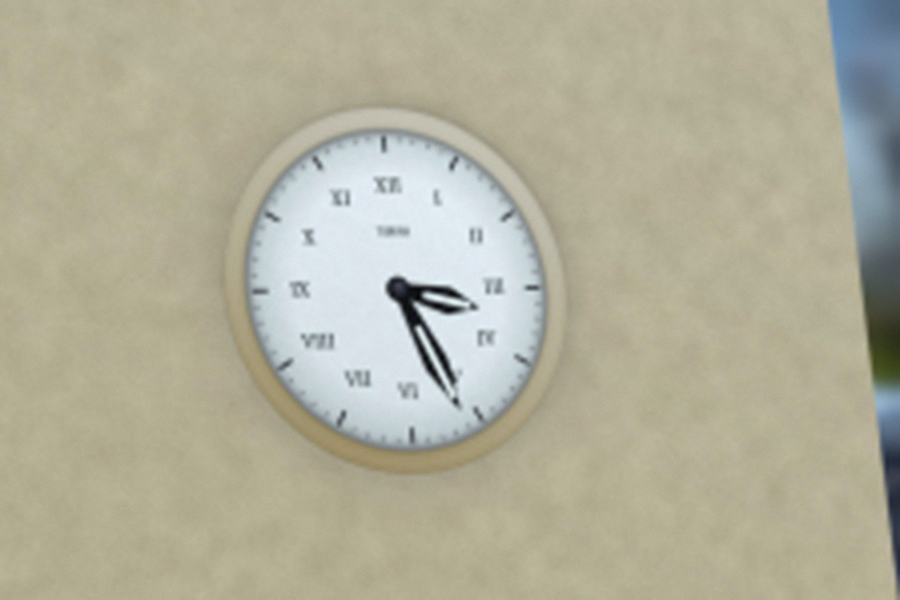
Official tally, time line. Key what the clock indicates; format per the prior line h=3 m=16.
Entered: h=3 m=26
